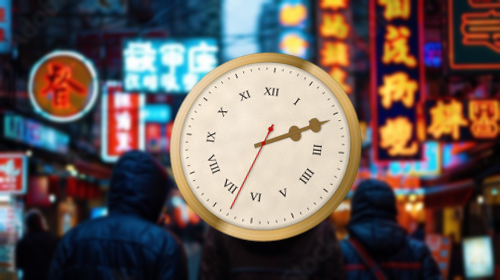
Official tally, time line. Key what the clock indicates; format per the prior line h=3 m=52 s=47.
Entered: h=2 m=10 s=33
